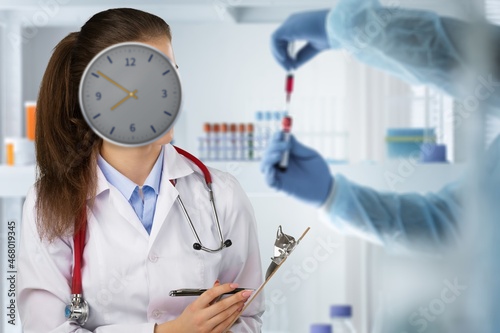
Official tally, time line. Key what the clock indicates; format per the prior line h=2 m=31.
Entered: h=7 m=51
